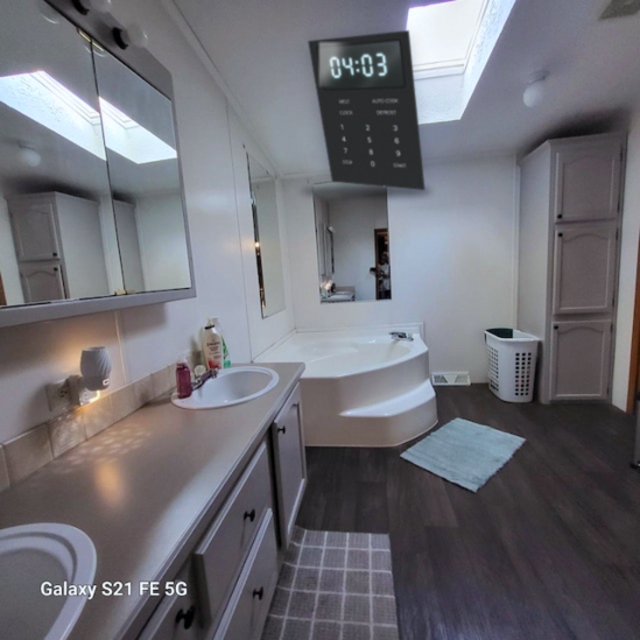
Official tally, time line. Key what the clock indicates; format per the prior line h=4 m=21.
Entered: h=4 m=3
